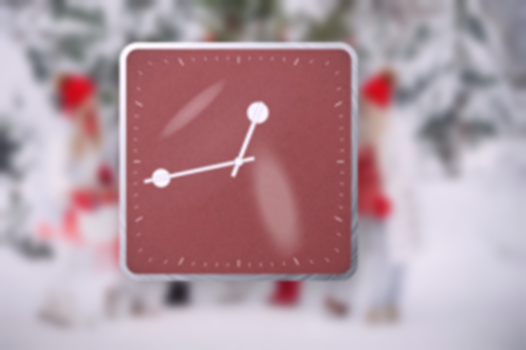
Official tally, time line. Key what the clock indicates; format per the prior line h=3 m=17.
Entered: h=12 m=43
